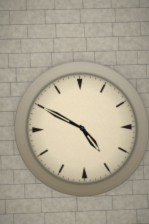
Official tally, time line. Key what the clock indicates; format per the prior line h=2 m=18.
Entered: h=4 m=50
